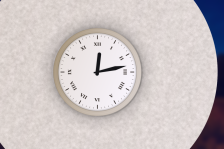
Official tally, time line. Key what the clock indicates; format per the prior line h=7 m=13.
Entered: h=12 m=13
